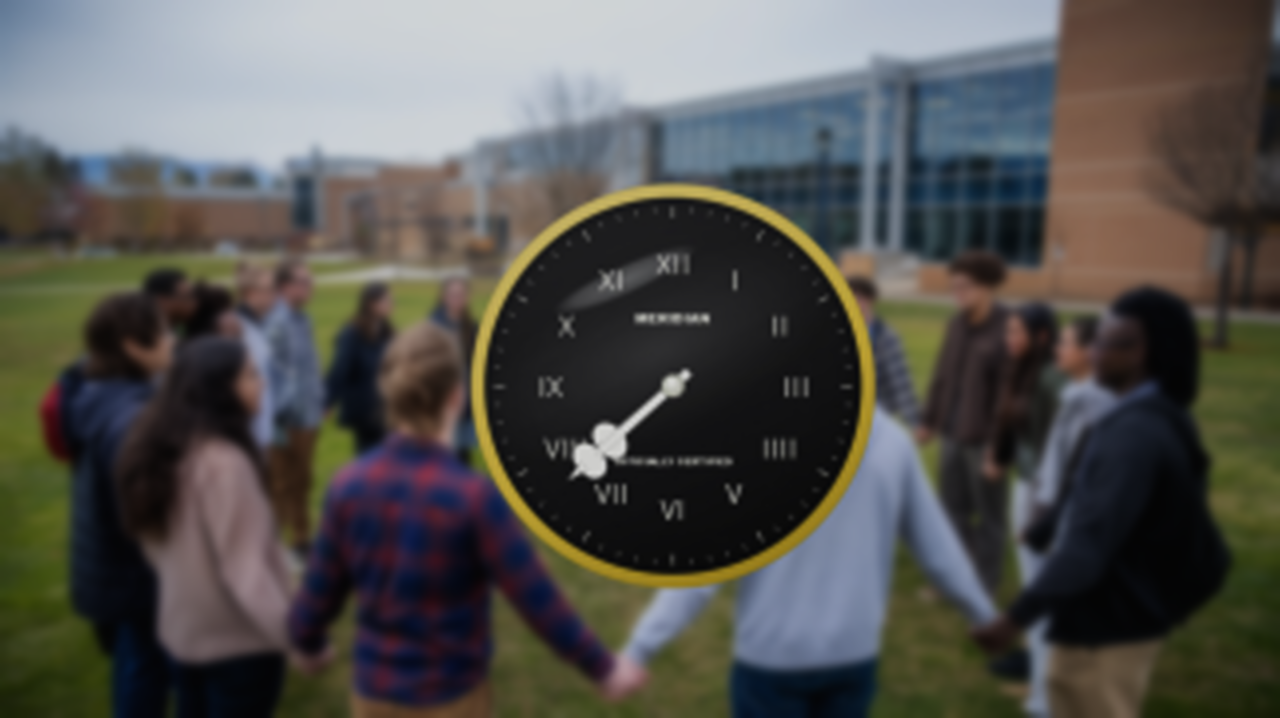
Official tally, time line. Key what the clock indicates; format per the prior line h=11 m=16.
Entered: h=7 m=38
